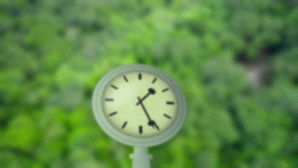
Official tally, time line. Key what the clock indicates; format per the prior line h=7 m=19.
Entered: h=1 m=26
